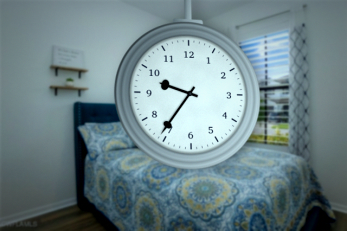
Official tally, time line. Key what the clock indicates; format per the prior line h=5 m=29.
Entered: h=9 m=36
